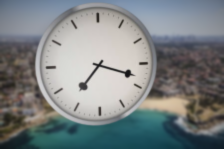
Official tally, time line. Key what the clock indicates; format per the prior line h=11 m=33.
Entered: h=7 m=18
